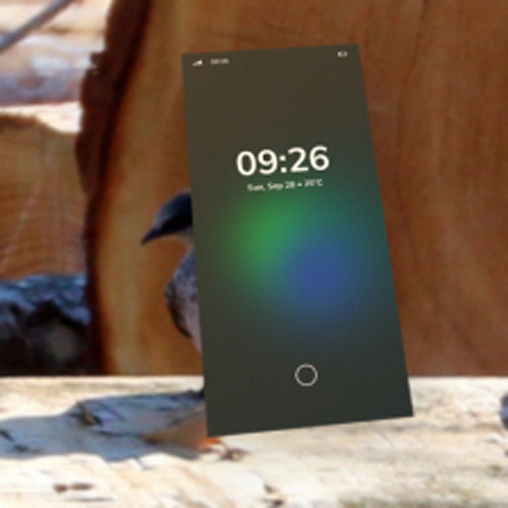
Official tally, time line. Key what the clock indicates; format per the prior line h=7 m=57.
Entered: h=9 m=26
